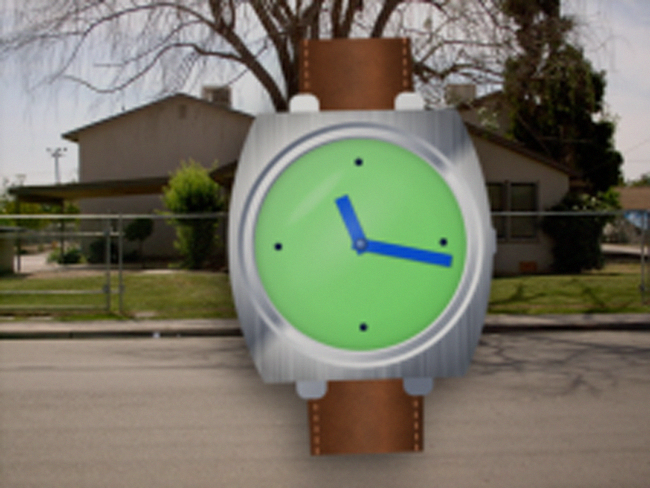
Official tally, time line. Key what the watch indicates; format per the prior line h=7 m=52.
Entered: h=11 m=17
